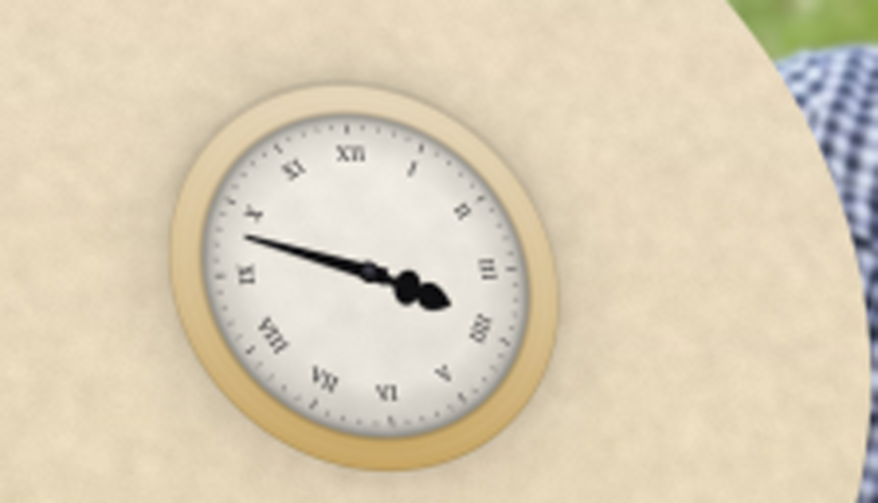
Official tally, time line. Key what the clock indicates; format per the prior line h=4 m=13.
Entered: h=3 m=48
